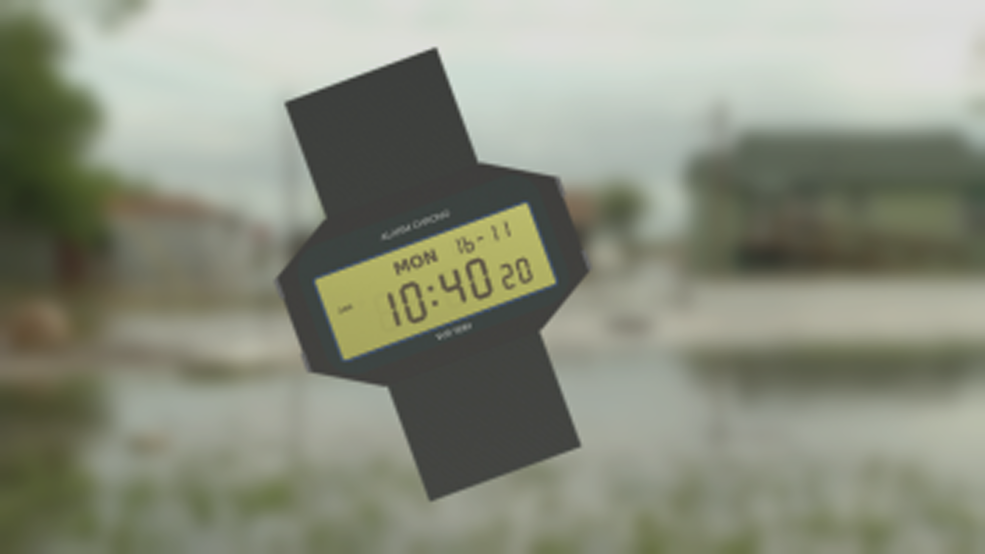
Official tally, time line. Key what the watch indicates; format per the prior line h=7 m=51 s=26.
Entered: h=10 m=40 s=20
